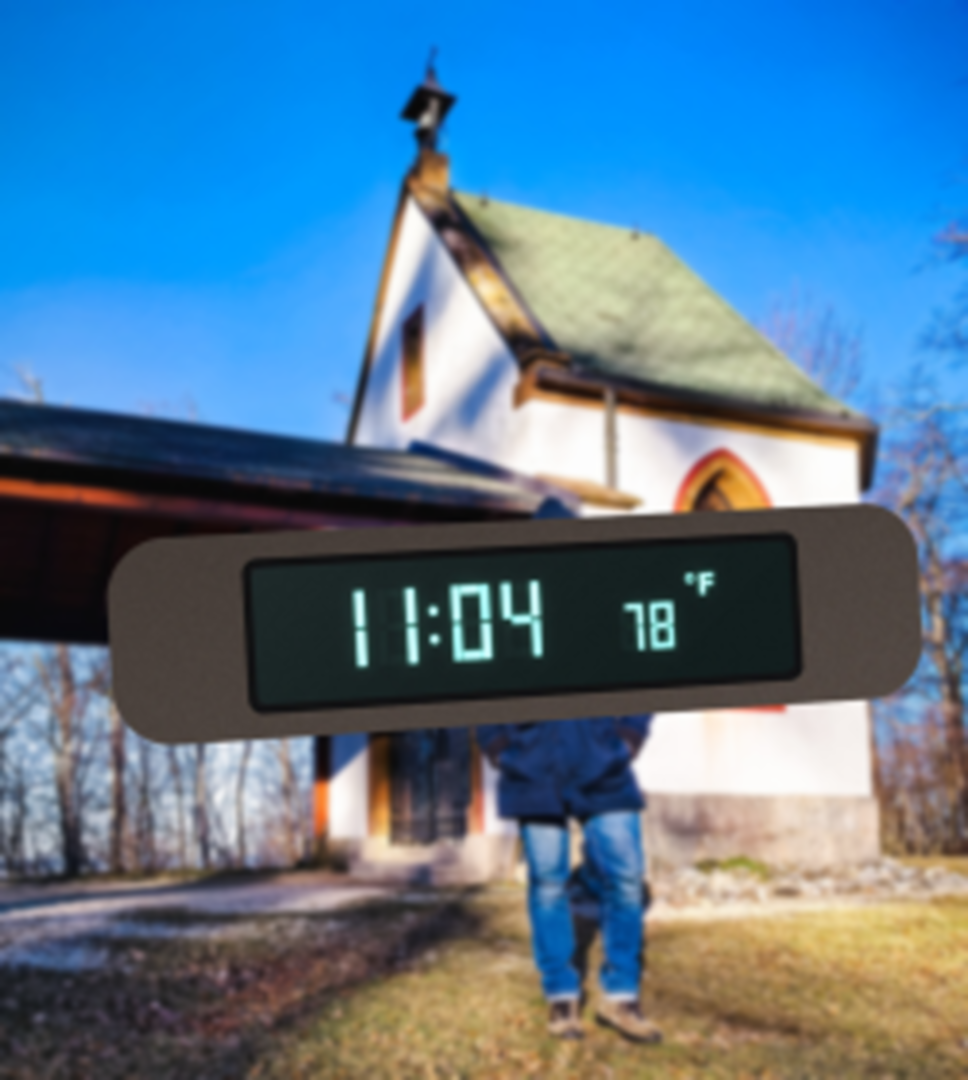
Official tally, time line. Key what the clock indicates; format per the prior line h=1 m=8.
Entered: h=11 m=4
